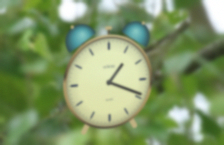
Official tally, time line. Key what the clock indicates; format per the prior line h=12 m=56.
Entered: h=1 m=19
